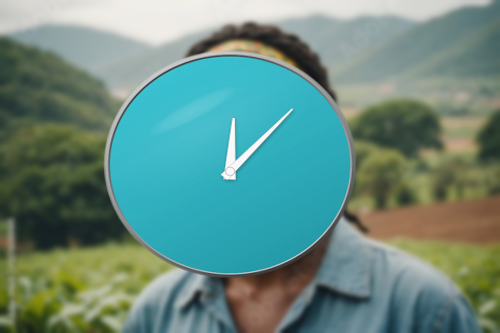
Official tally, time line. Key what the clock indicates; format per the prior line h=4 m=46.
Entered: h=12 m=7
